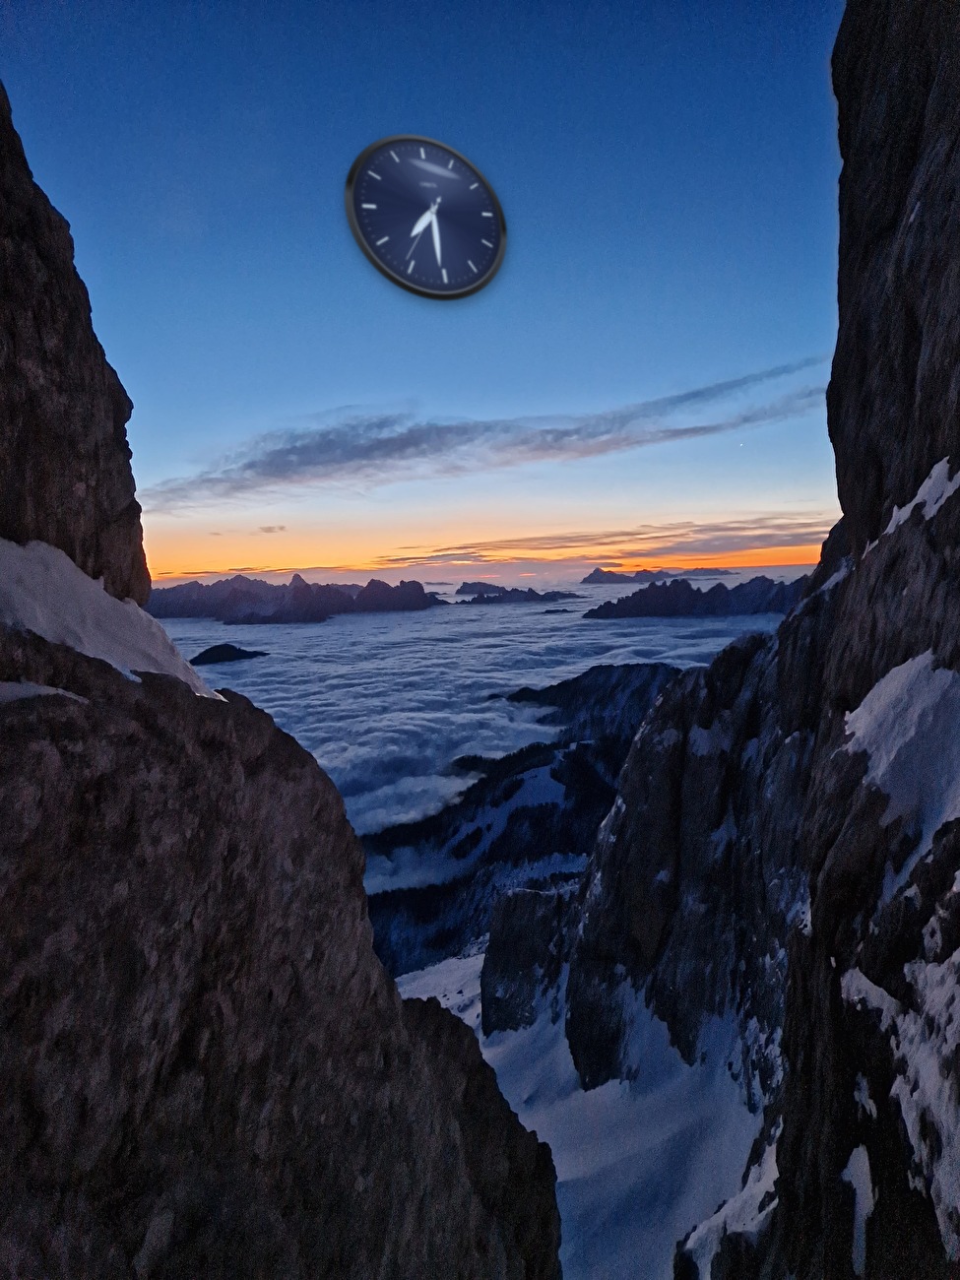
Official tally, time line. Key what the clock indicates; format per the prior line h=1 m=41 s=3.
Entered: h=7 m=30 s=36
